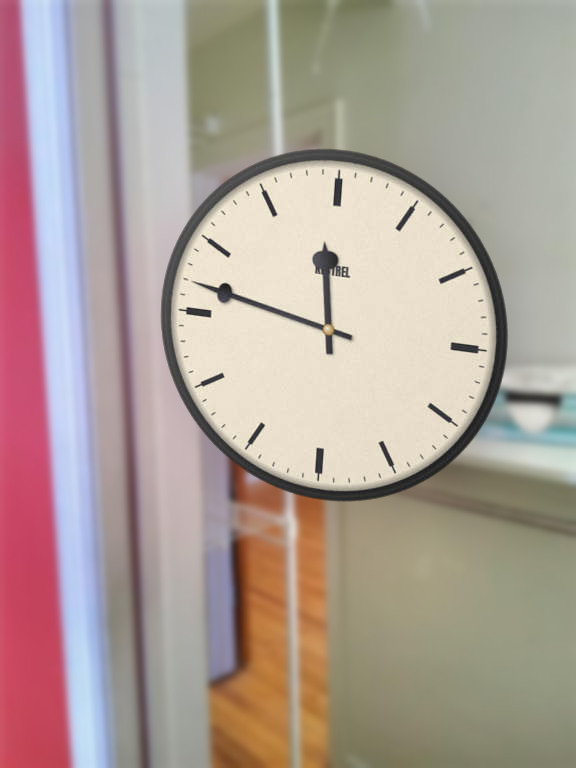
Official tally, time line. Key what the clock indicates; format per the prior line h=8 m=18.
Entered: h=11 m=47
